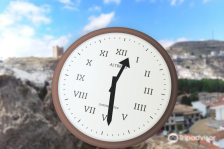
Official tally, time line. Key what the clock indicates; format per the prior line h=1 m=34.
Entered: h=12 m=29
